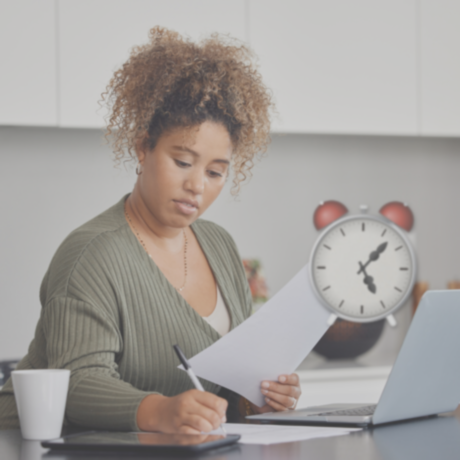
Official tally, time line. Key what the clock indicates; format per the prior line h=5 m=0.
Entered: h=5 m=7
